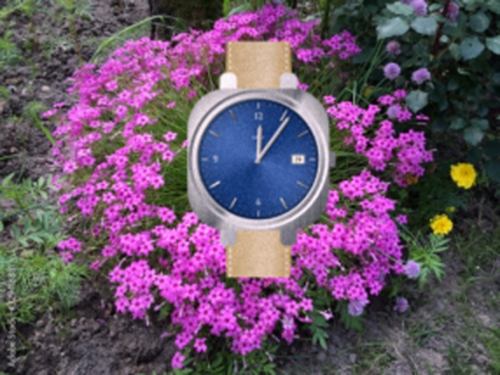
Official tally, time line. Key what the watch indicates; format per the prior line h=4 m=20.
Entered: h=12 m=6
